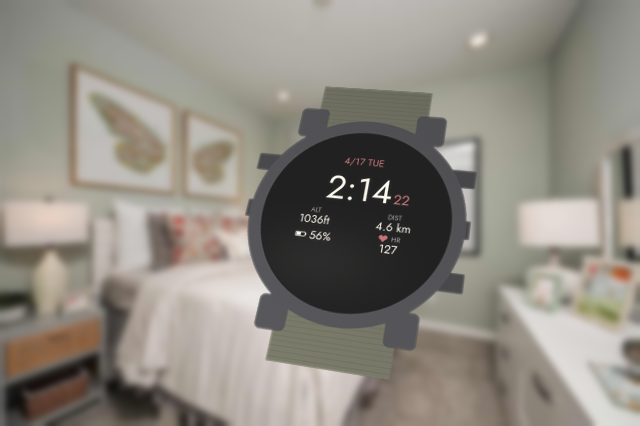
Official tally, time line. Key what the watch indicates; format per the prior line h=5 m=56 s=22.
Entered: h=2 m=14 s=22
